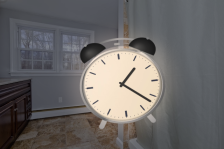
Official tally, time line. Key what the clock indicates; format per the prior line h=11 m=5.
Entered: h=1 m=22
